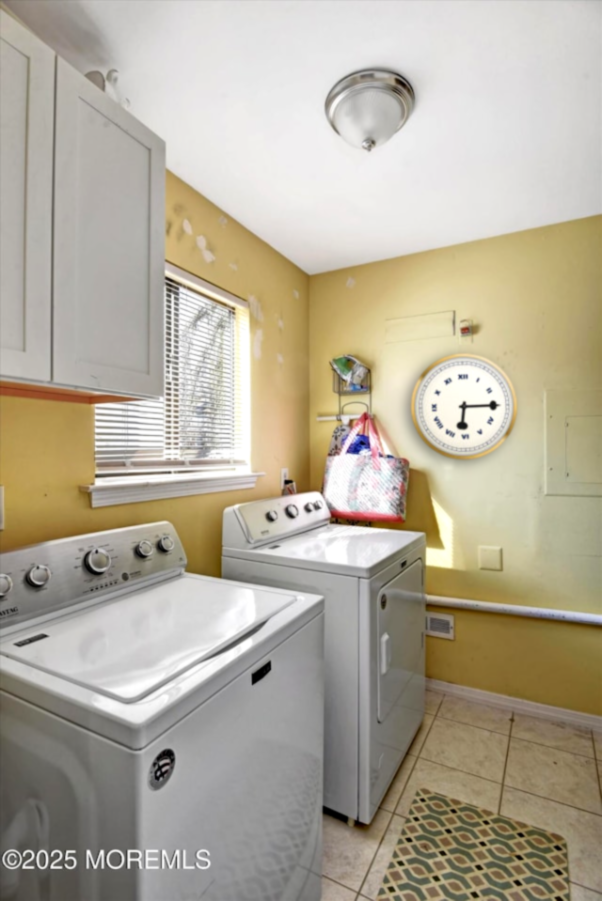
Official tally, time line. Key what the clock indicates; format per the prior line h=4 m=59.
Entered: h=6 m=15
